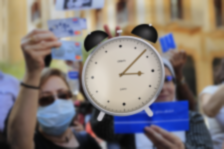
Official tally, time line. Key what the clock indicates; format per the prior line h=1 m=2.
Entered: h=3 m=8
